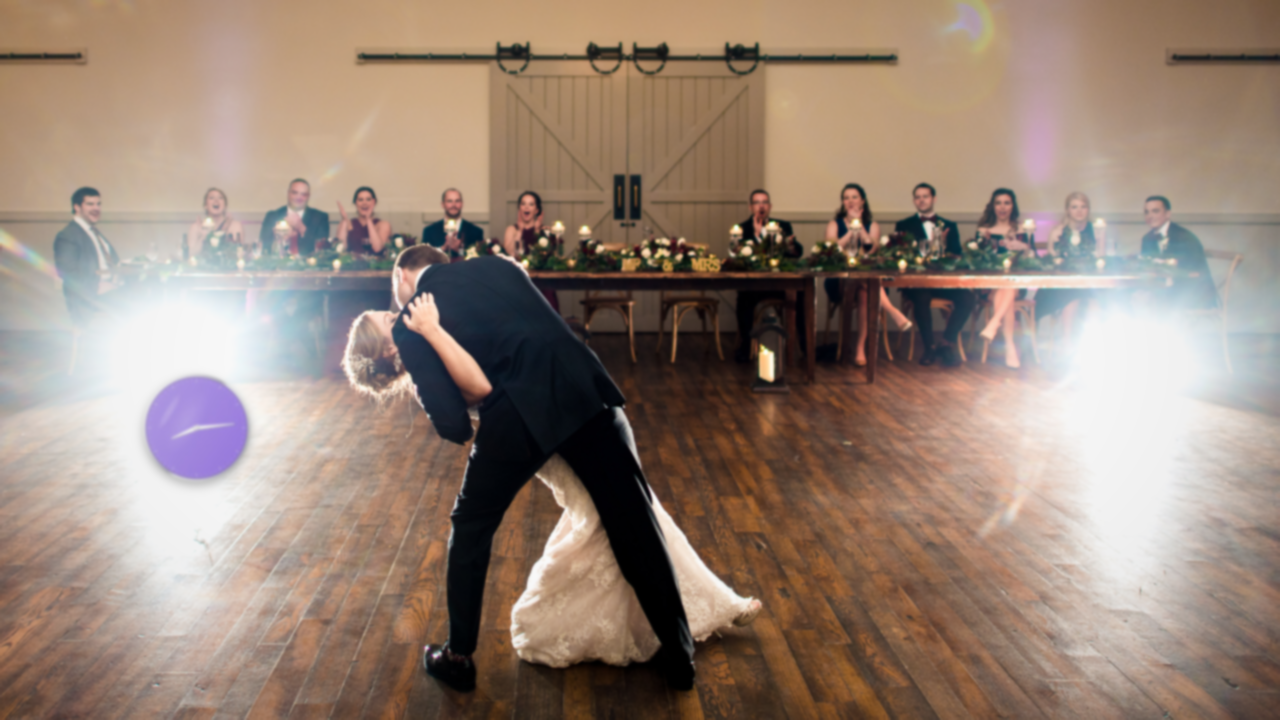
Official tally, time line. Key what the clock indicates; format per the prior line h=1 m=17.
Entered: h=8 m=14
